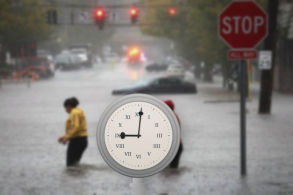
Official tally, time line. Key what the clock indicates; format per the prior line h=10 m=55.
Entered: h=9 m=1
